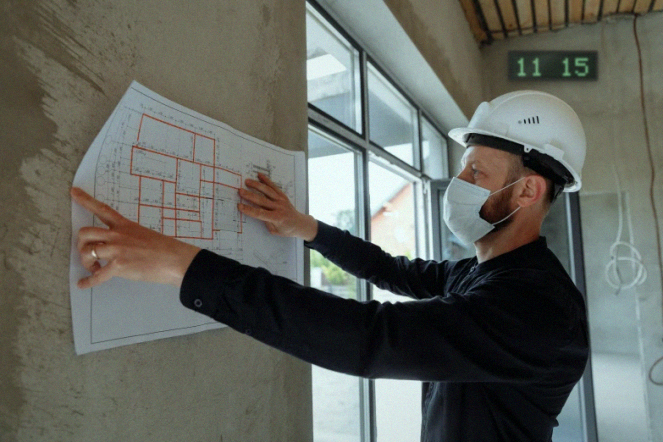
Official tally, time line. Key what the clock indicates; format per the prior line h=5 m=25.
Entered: h=11 m=15
